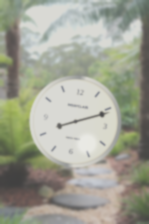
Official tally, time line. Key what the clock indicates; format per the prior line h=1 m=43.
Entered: h=8 m=11
